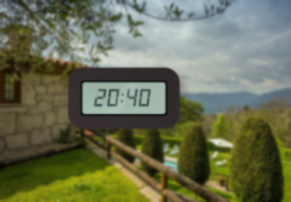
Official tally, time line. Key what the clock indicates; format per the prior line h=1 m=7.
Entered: h=20 m=40
